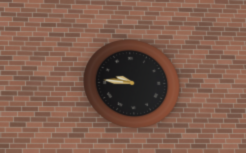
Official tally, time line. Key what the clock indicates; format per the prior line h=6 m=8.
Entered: h=9 m=46
